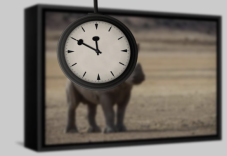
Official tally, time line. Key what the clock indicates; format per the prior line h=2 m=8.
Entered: h=11 m=50
